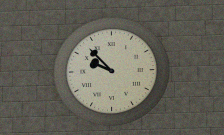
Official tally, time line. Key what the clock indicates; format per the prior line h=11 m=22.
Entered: h=9 m=53
